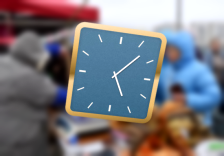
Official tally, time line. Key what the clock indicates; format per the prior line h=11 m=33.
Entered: h=5 m=7
